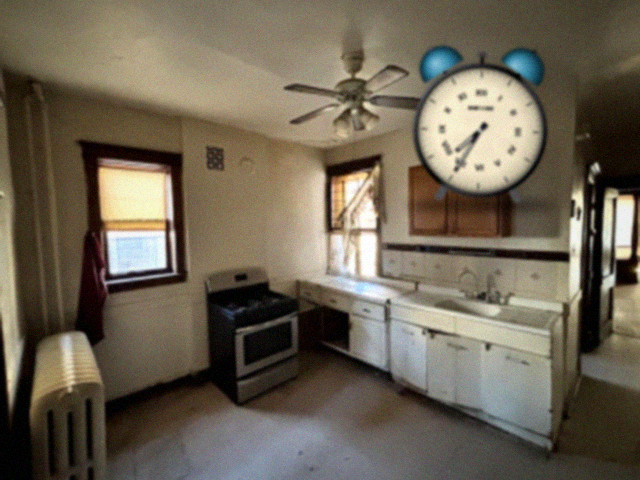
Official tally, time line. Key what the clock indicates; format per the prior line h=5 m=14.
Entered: h=7 m=35
